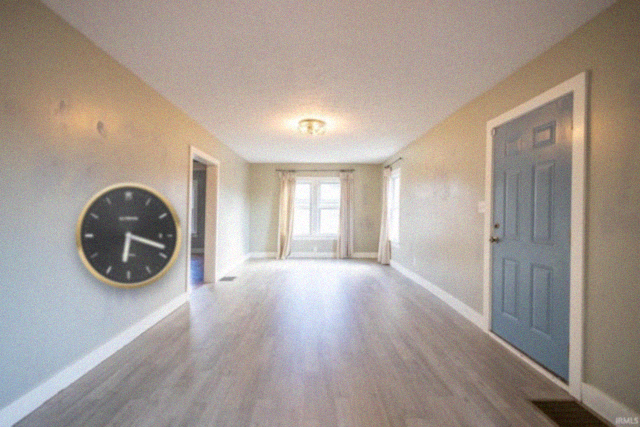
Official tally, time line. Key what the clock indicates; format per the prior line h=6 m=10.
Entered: h=6 m=18
